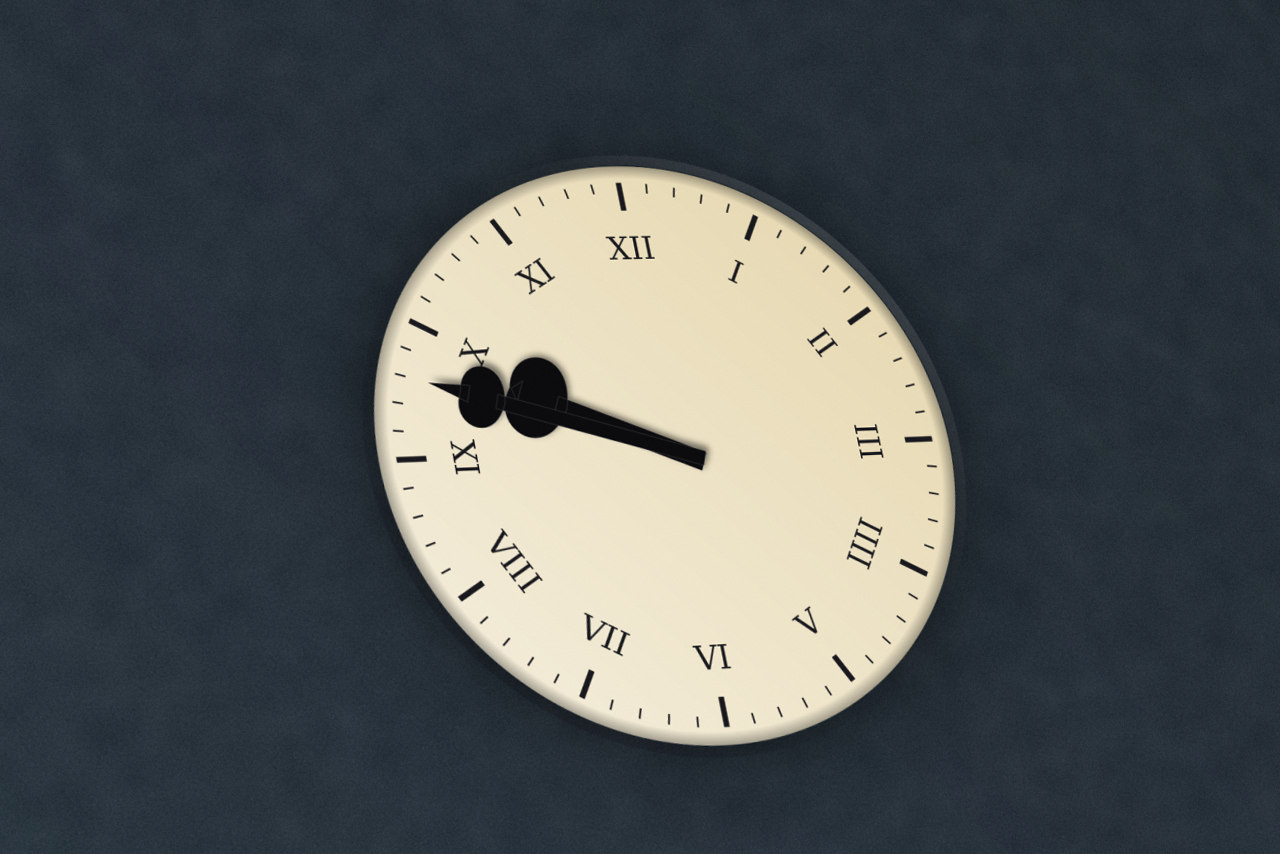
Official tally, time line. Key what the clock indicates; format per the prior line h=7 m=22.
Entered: h=9 m=48
